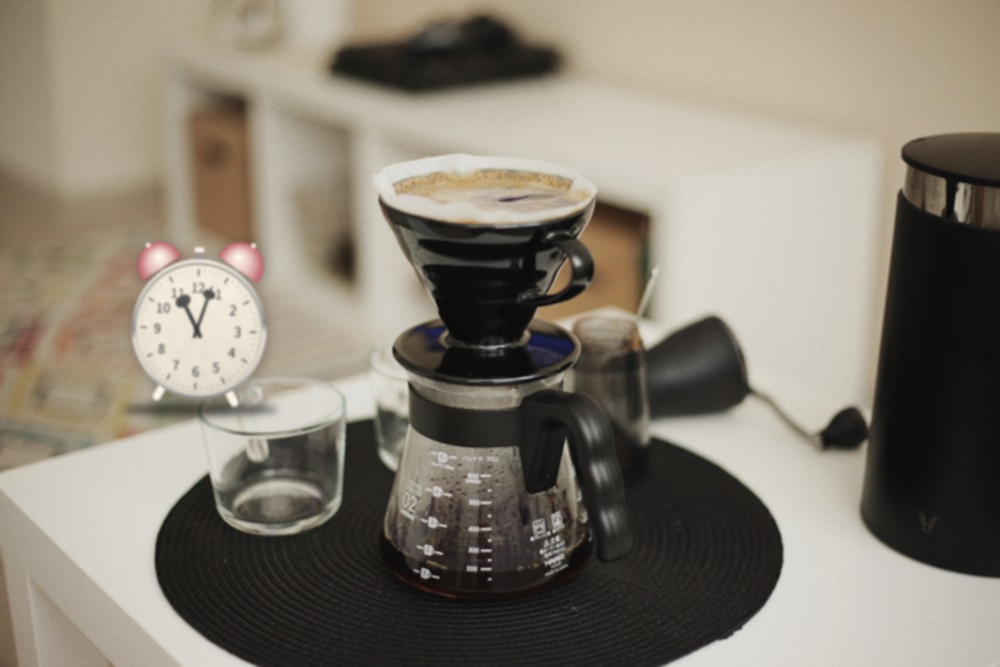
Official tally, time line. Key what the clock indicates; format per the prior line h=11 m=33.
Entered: h=11 m=3
